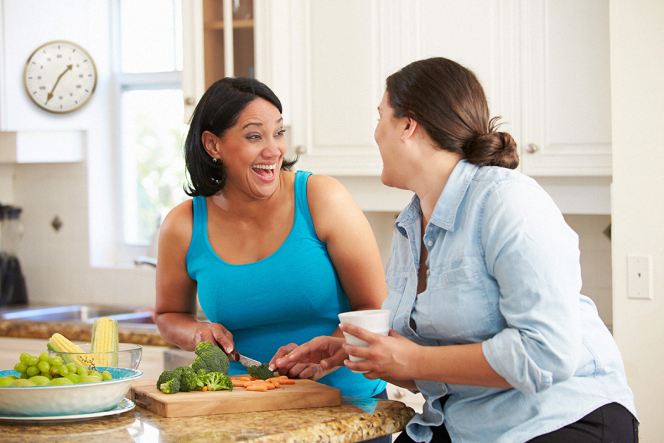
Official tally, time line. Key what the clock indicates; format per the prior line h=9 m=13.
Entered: h=1 m=35
